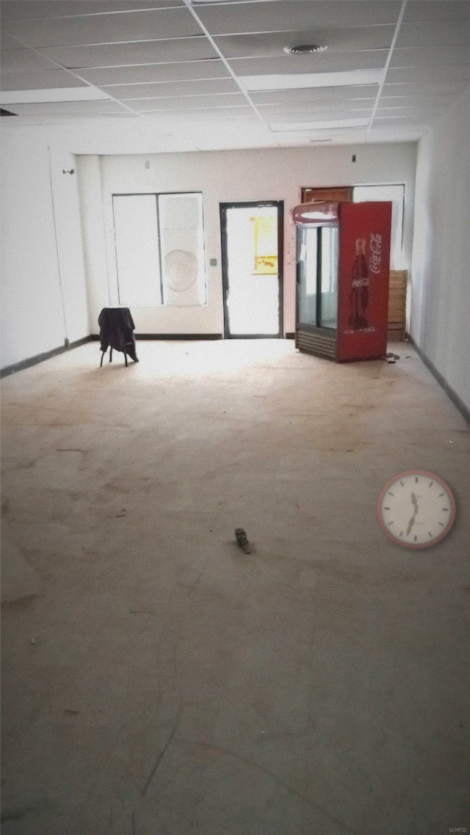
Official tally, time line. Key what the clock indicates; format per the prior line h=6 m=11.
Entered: h=11 m=33
